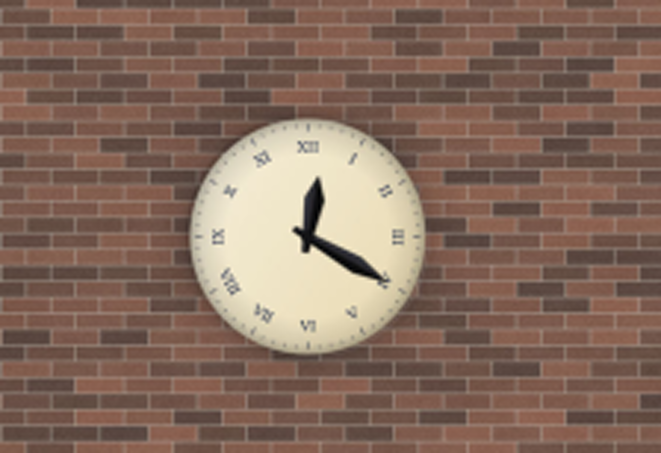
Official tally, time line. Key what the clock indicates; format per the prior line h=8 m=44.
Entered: h=12 m=20
